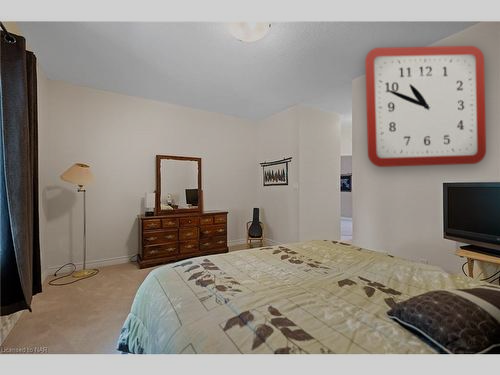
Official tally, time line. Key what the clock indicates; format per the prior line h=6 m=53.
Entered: h=10 m=49
